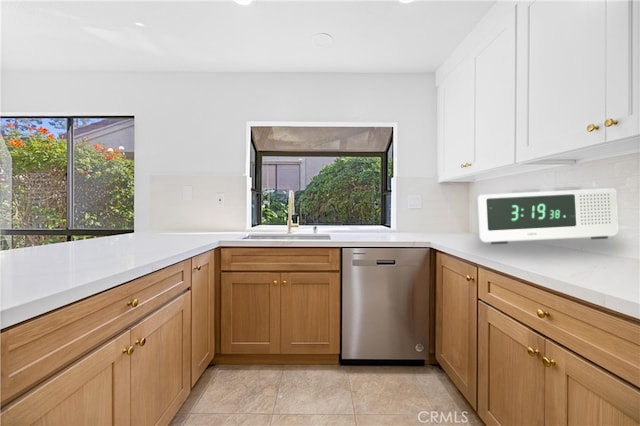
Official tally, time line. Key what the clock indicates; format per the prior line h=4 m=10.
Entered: h=3 m=19
